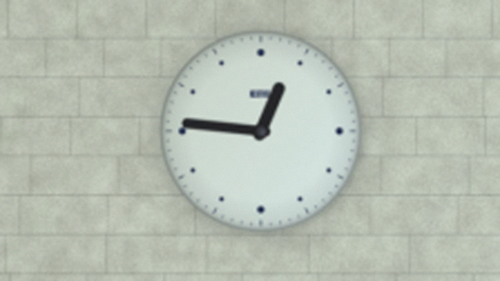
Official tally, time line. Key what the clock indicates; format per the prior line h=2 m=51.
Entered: h=12 m=46
